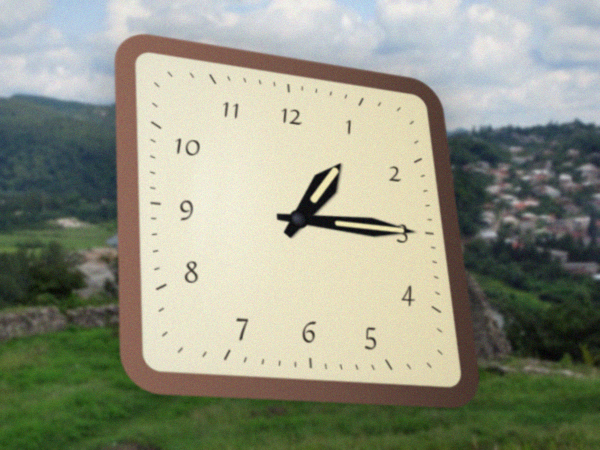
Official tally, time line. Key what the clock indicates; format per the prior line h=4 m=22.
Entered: h=1 m=15
